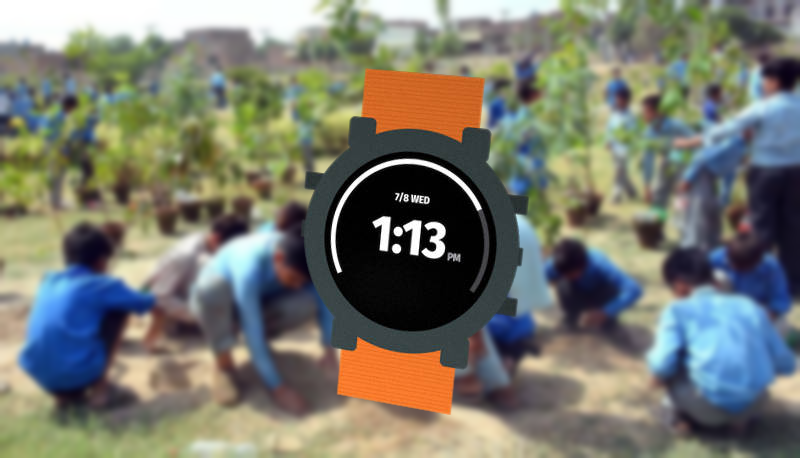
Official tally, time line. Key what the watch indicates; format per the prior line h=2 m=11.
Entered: h=1 m=13
